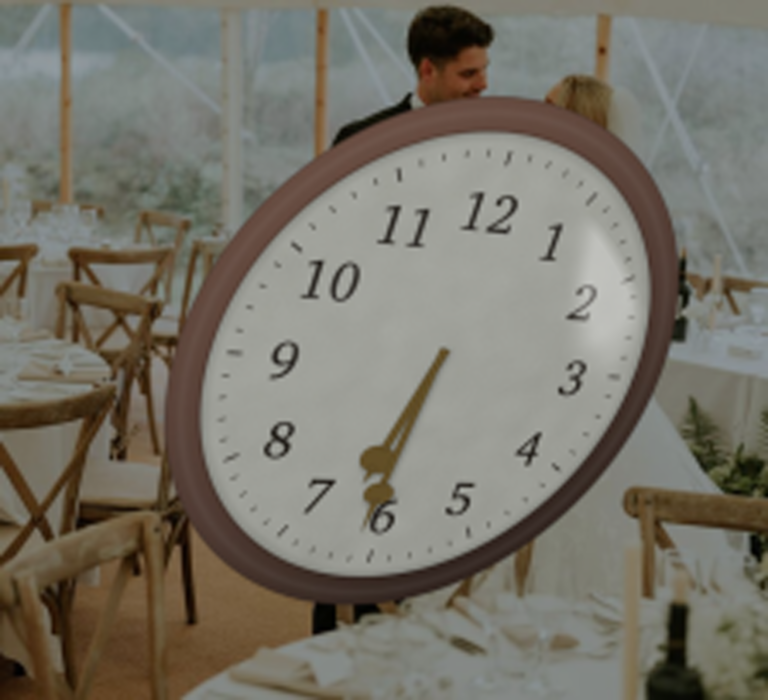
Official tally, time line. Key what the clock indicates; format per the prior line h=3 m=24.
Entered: h=6 m=31
